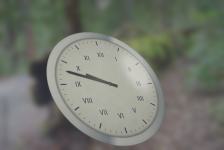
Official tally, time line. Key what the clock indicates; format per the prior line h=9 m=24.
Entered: h=9 m=48
